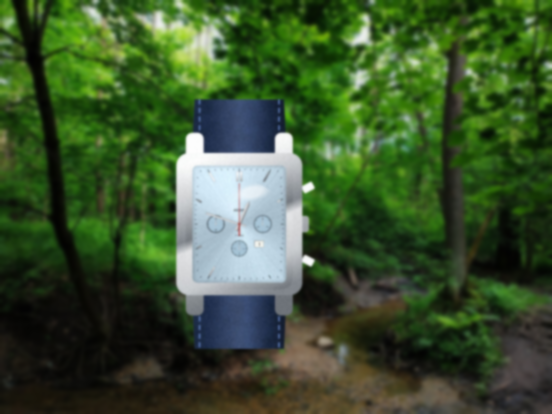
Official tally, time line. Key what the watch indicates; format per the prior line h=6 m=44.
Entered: h=12 m=48
